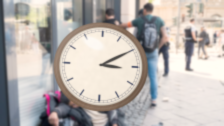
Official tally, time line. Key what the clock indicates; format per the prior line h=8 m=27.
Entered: h=3 m=10
